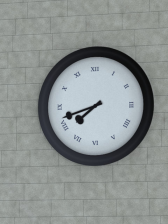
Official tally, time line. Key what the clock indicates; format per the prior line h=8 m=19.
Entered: h=7 m=42
